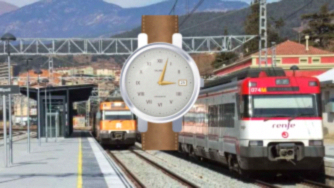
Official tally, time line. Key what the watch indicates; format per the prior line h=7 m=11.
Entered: h=3 m=3
